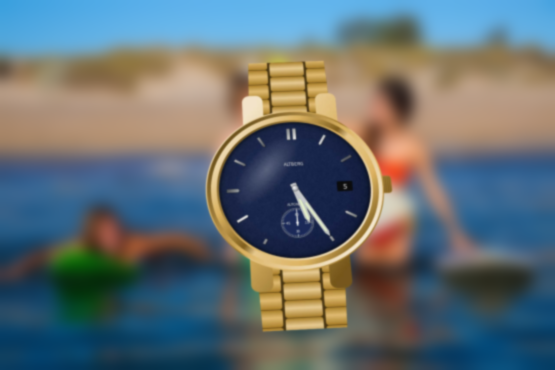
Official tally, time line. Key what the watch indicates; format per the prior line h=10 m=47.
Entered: h=5 m=25
